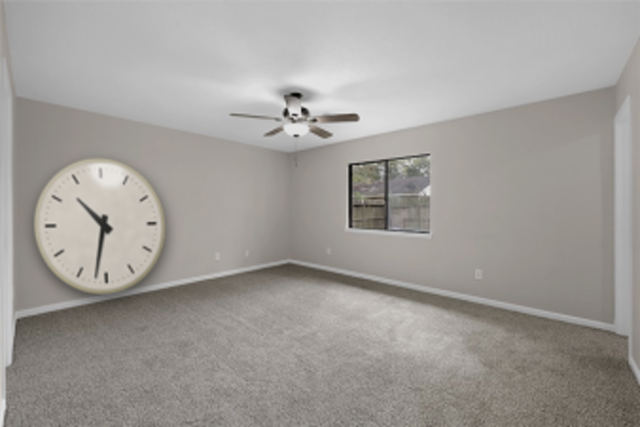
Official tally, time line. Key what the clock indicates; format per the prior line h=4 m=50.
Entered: h=10 m=32
